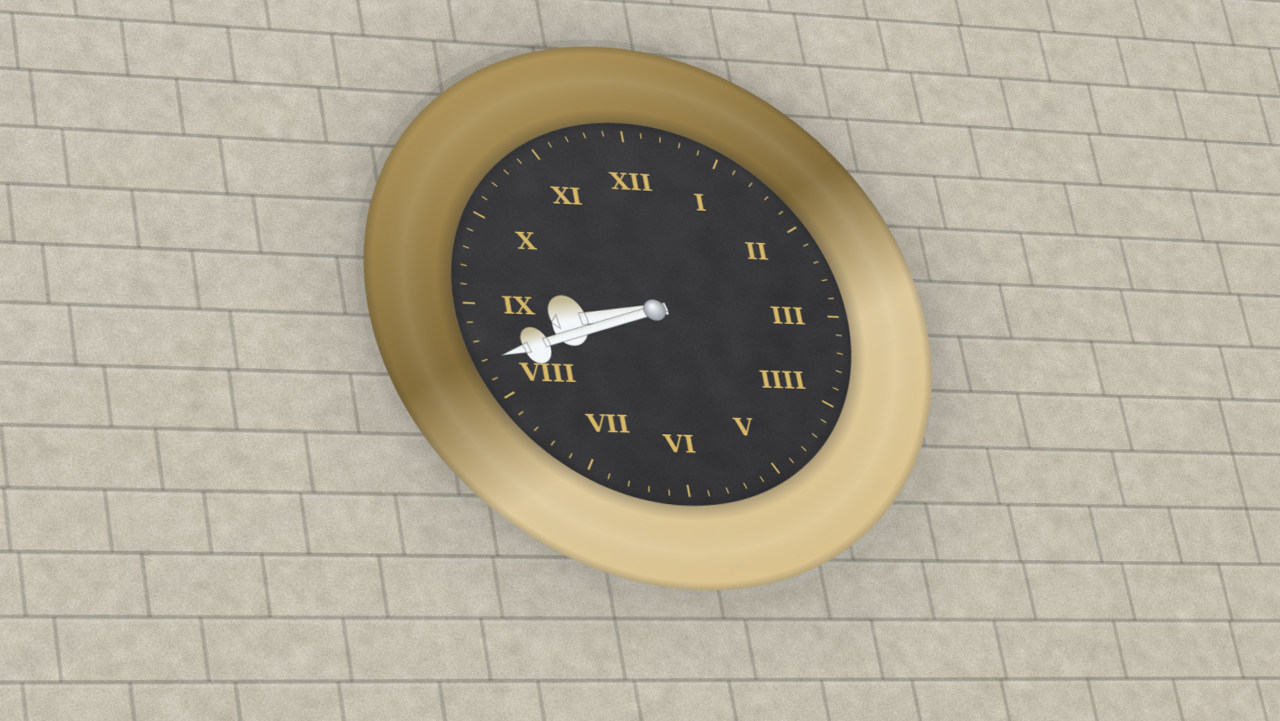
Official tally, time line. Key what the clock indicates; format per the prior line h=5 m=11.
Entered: h=8 m=42
